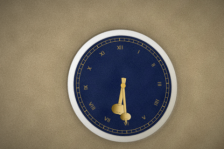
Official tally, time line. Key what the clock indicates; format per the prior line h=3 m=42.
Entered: h=6 m=30
